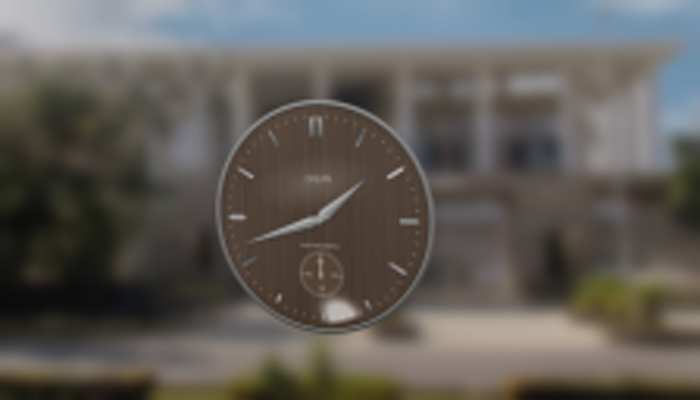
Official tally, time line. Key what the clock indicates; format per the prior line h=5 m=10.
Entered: h=1 m=42
